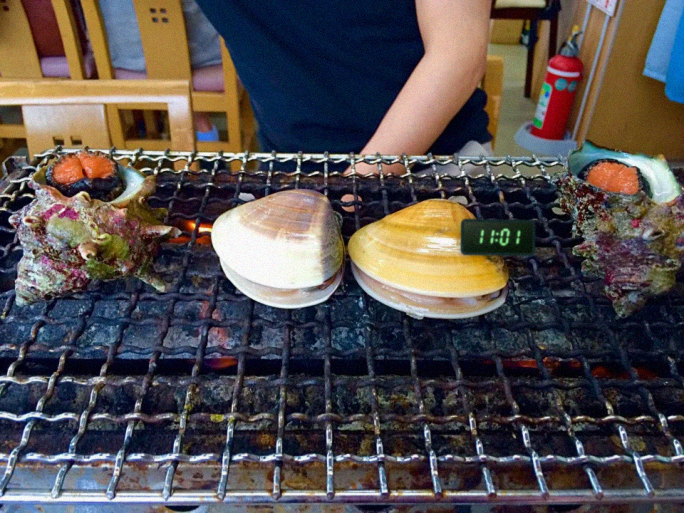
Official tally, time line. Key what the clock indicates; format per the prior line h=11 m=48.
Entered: h=11 m=1
